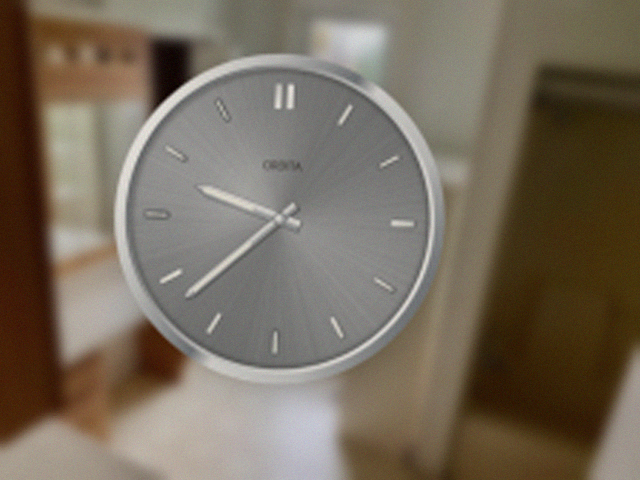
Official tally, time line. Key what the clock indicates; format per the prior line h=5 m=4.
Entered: h=9 m=38
